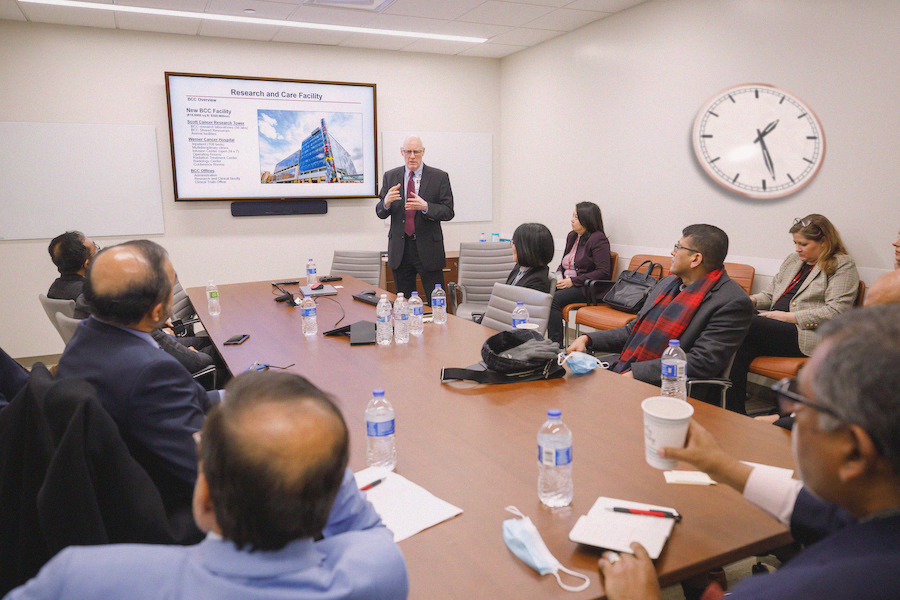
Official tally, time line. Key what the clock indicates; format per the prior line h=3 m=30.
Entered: h=1 m=28
